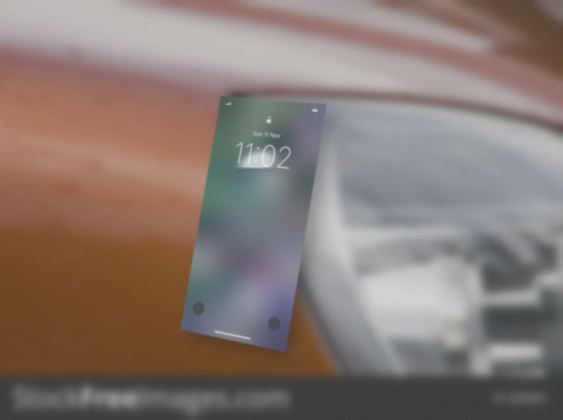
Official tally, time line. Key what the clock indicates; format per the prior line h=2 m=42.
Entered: h=11 m=2
